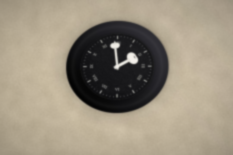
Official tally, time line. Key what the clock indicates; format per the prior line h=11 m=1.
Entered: h=1 m=59
